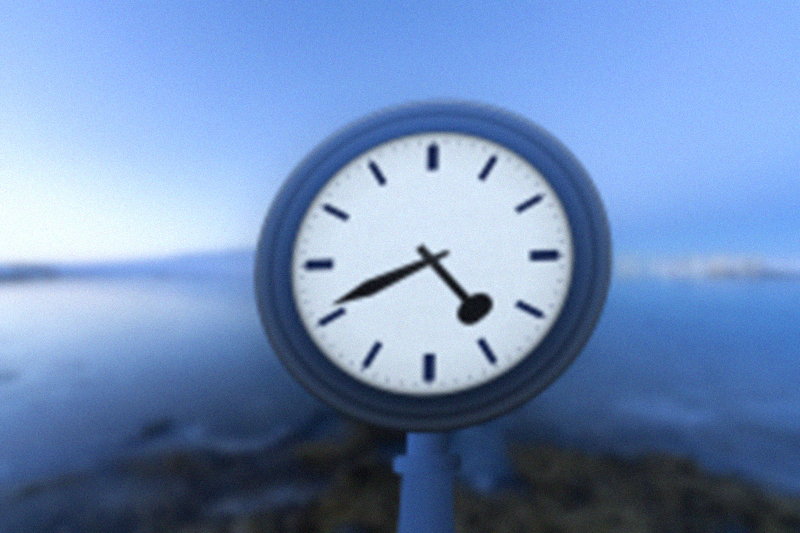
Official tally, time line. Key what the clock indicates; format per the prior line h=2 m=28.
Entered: h=4 m=41
